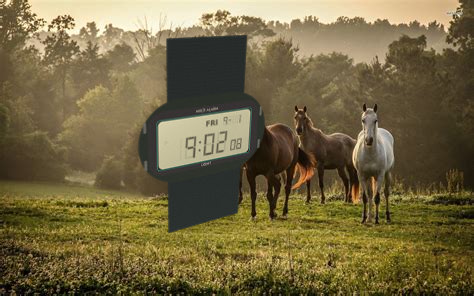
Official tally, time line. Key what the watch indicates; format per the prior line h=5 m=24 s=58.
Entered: h=9 m=2 s=8
